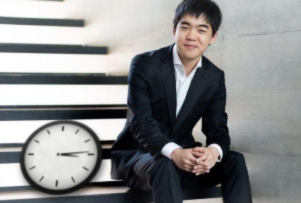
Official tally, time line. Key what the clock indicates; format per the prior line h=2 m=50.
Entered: h=3 m=14
